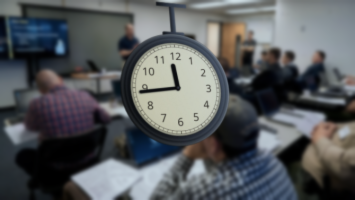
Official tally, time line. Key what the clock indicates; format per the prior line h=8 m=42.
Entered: h=11 m=44
